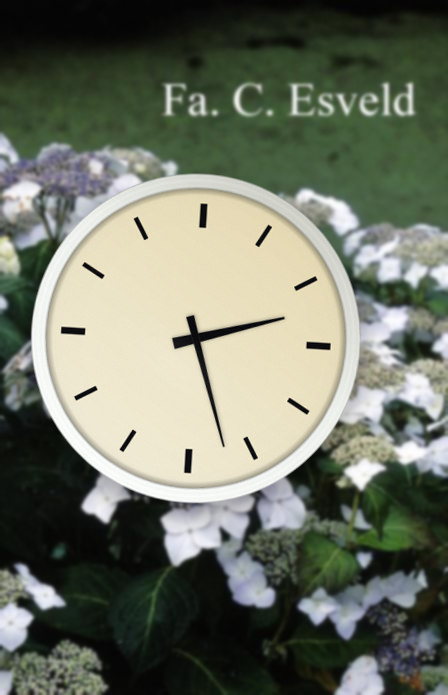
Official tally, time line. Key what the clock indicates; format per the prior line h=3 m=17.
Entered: h=2 m=27
